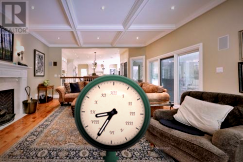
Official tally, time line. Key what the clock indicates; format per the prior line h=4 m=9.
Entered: h=8 m=35
